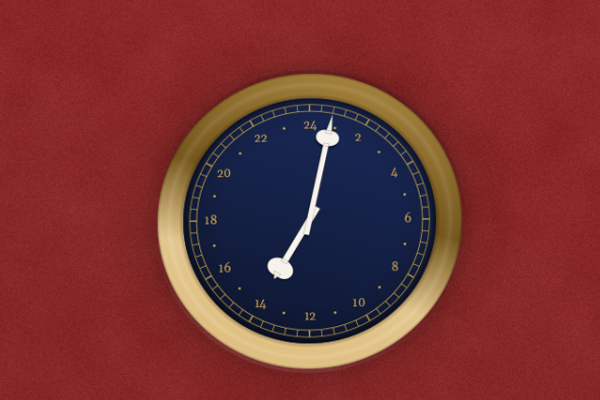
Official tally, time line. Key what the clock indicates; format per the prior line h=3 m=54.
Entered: h=14 m=2
